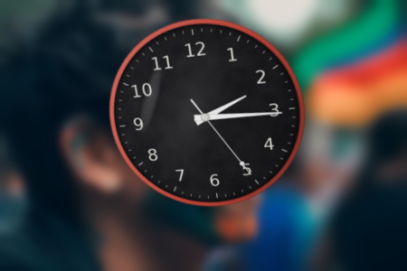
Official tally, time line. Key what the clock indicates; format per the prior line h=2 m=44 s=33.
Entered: h=2 m=15 s=25
